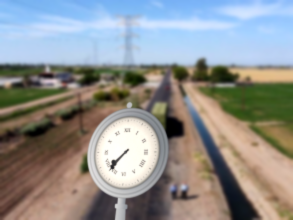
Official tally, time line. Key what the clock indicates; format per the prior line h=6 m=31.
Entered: h=7 m=37
